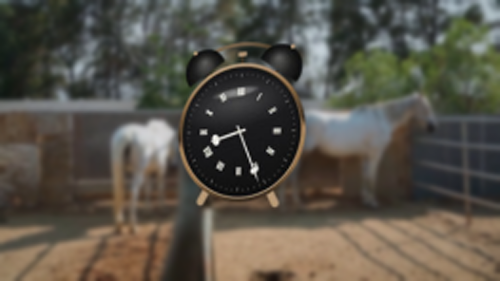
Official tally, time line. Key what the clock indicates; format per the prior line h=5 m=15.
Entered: h=8 m=26
